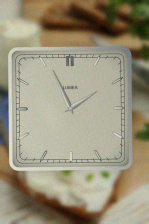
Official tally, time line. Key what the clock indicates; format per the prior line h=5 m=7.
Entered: h=1 m=56
